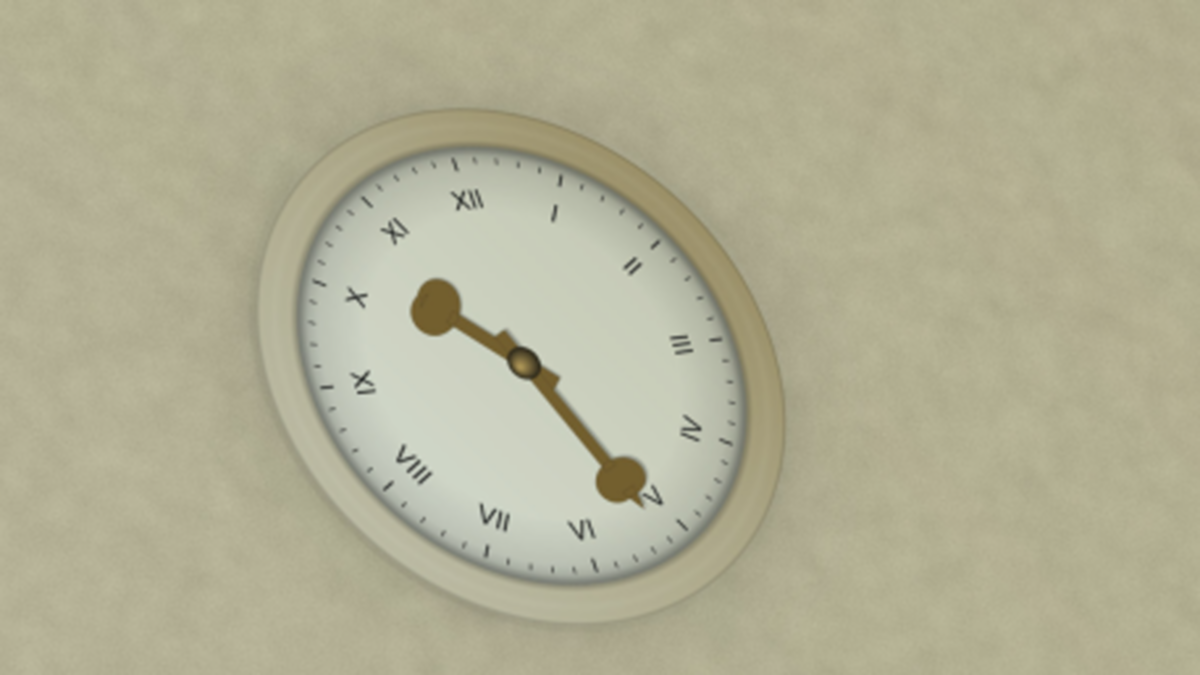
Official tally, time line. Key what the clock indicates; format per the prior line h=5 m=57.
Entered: h=10 m=26
